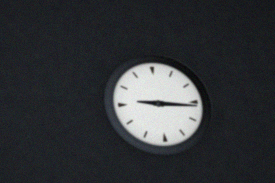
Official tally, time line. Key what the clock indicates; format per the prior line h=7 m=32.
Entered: h=9 m=16
